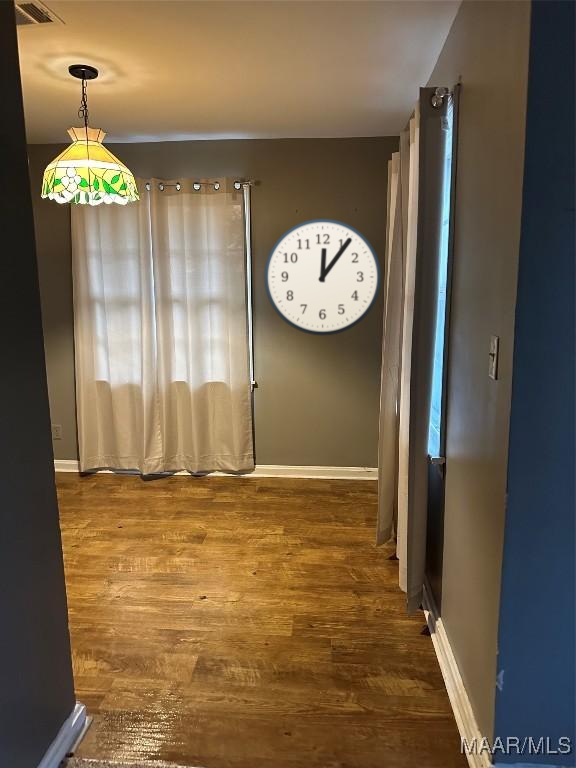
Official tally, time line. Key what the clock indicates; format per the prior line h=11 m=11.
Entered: h=12 m=6
